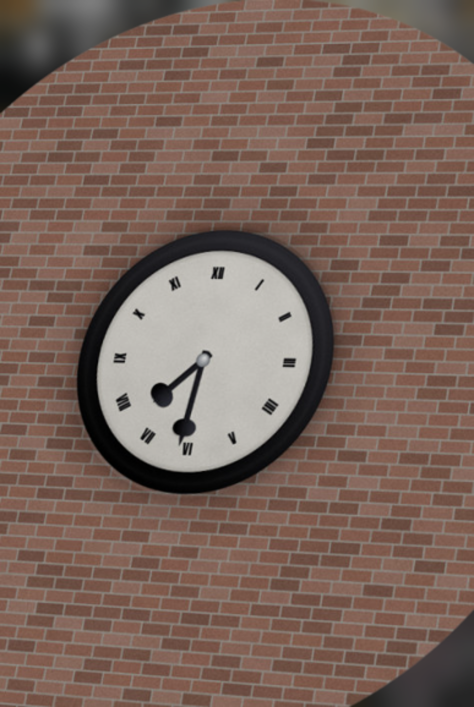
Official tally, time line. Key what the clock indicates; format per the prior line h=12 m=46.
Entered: h=7 m=31
